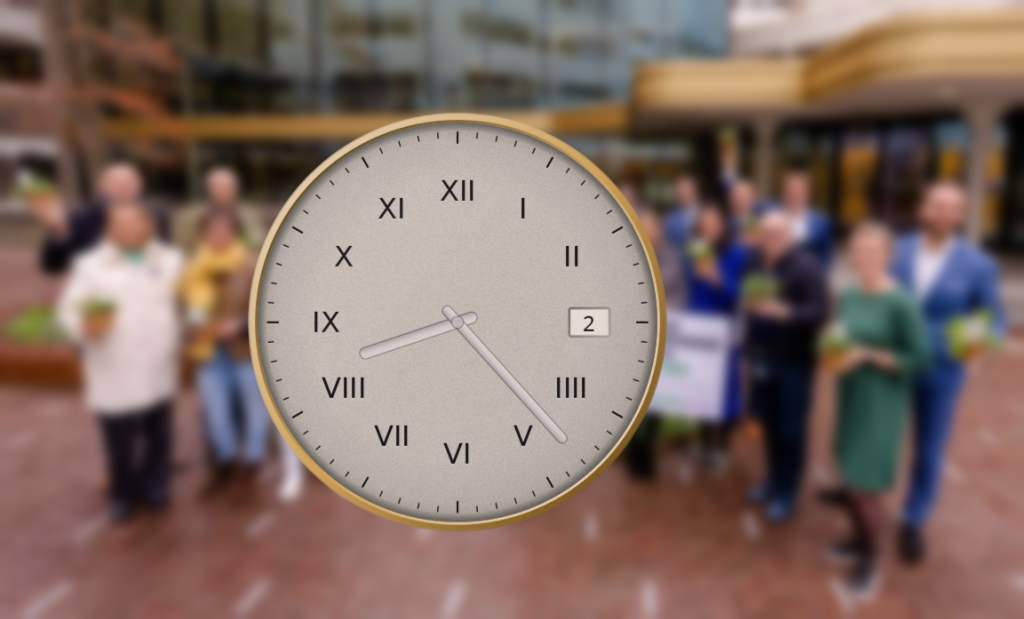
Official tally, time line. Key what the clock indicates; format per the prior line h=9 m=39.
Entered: h=8 m=23
